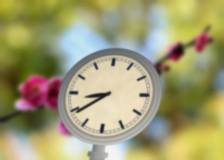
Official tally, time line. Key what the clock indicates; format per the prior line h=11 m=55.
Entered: h=8 m=39
